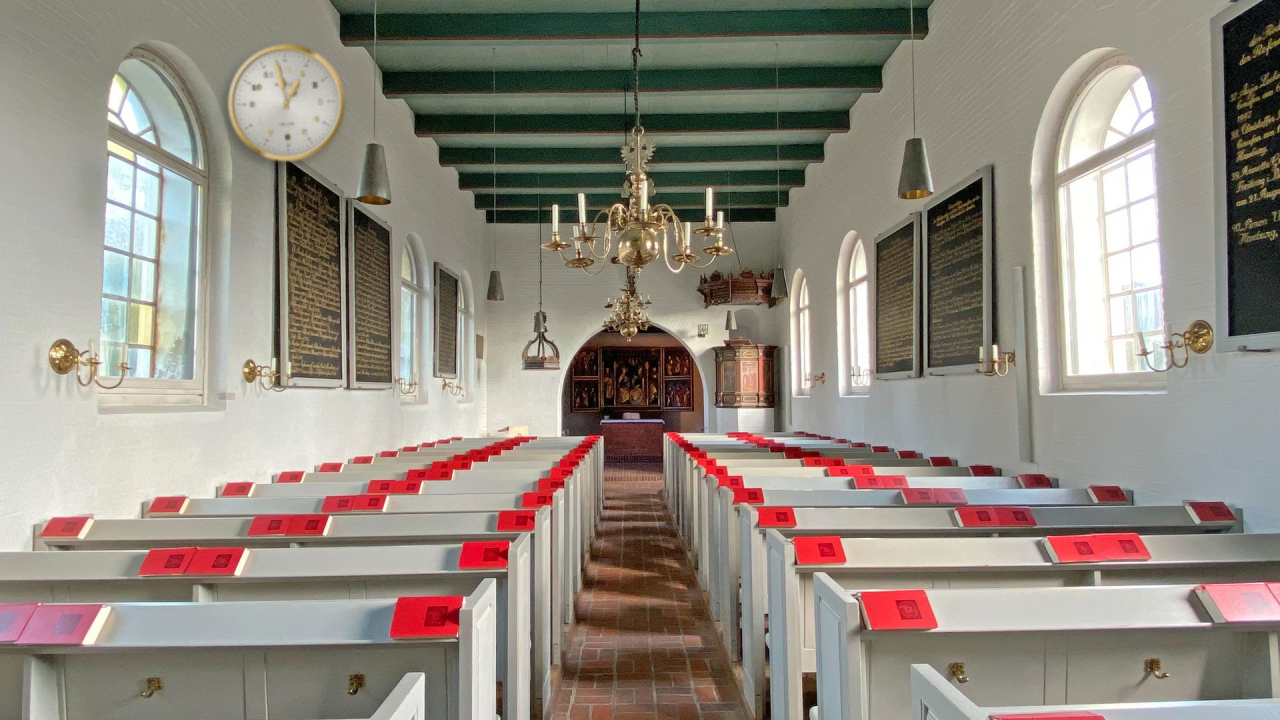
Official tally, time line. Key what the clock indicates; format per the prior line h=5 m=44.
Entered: h=12 m=58
